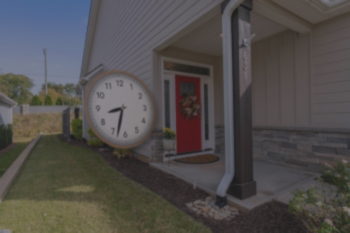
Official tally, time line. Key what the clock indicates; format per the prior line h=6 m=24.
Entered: h=8 m=33
